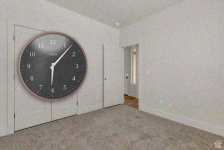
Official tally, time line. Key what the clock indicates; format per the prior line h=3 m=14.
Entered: h=6 m=7
